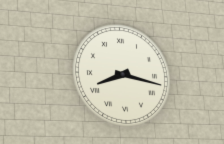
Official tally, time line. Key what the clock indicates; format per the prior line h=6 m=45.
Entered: h=8 m=17
